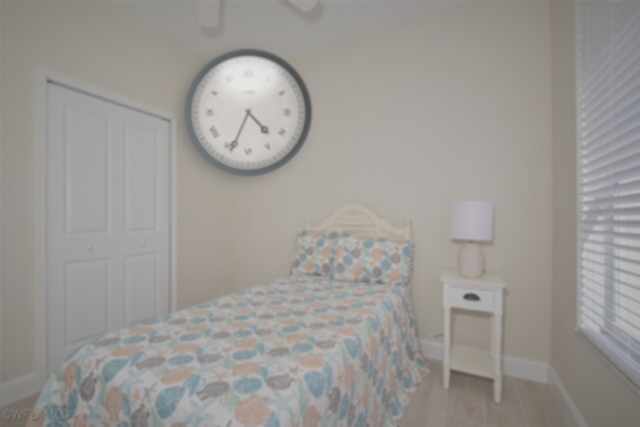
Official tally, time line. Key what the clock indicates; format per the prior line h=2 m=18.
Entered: h=4 m=34
